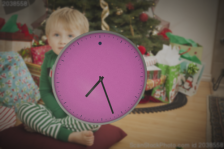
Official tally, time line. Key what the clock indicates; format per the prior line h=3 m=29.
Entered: h=7 m=27
